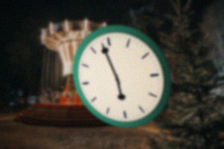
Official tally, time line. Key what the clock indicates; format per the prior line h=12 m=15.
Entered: h=5 m=58
